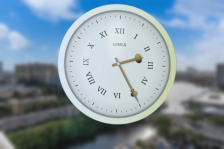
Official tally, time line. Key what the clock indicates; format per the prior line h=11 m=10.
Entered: h=2 m=25
